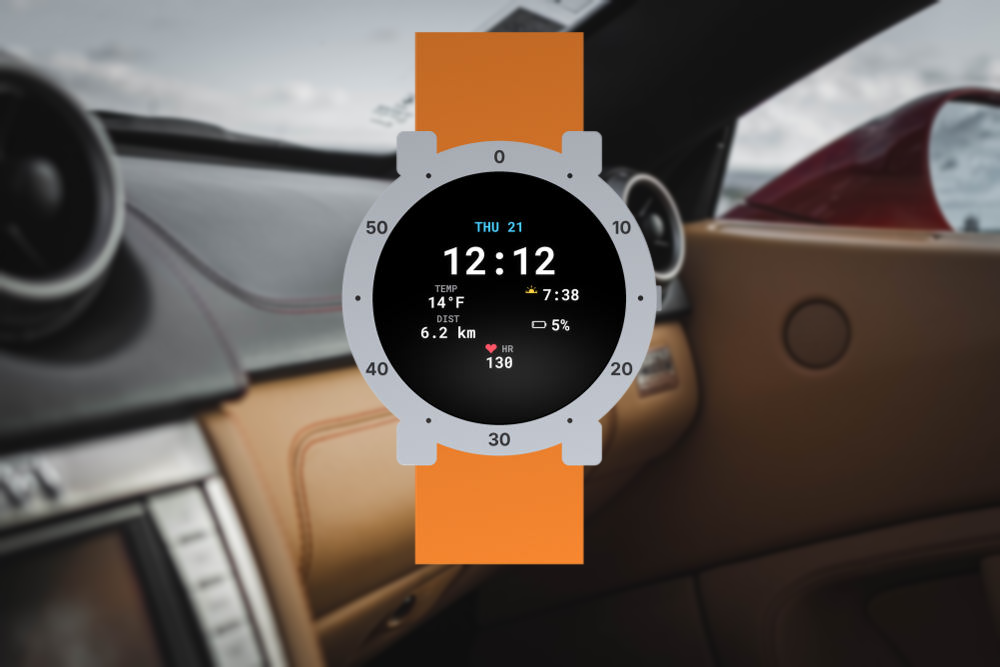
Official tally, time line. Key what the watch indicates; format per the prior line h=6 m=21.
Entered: h=12 m=12
